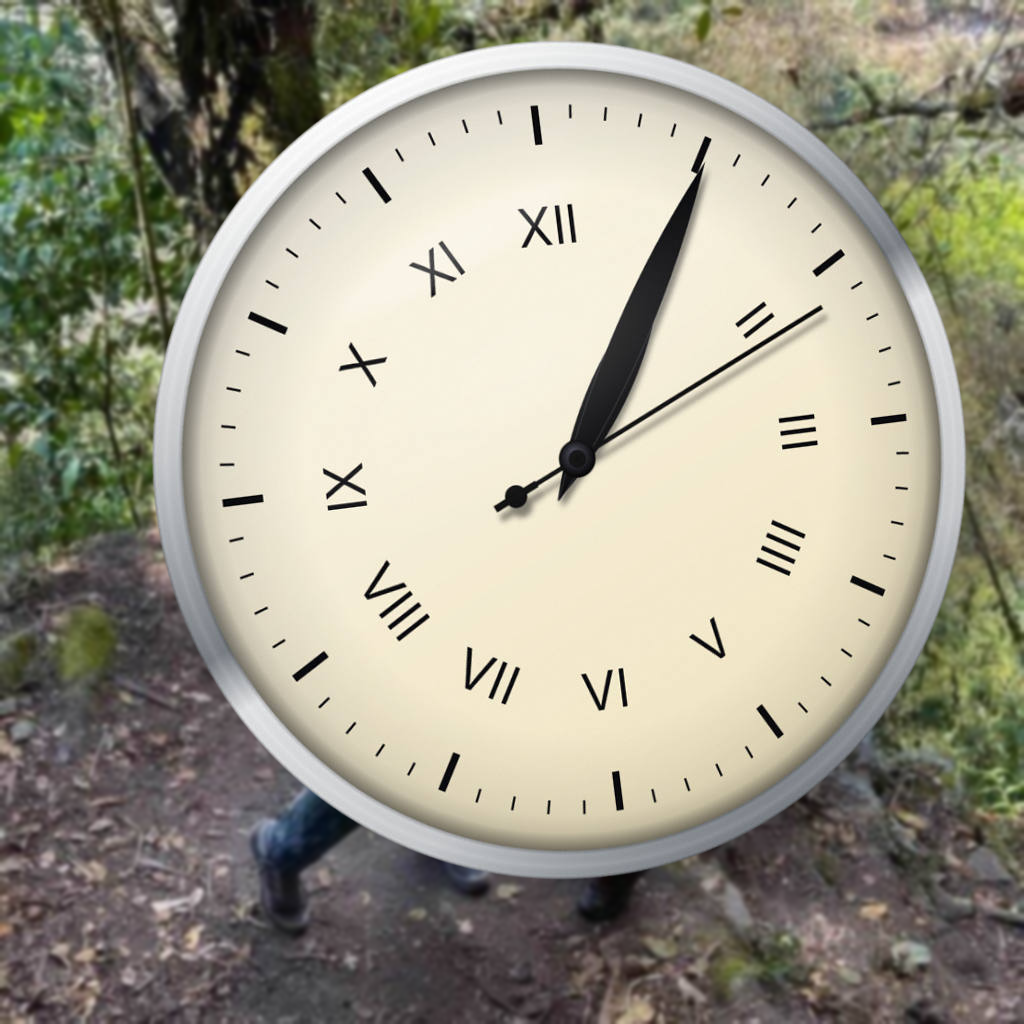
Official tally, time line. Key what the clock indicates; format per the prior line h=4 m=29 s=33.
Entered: h=1 m=5 s=11
